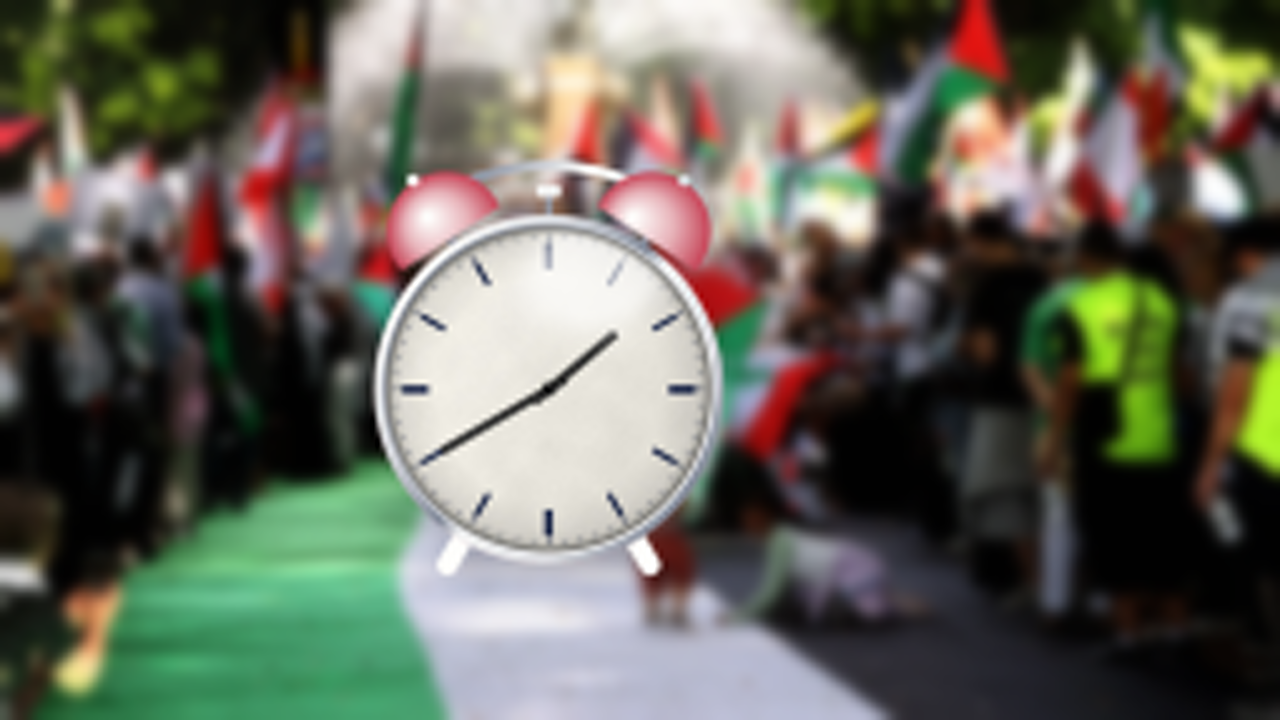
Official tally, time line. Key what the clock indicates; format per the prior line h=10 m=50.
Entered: h=1 m=40
